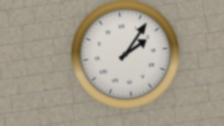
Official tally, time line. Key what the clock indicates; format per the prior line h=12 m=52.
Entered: h=2 m=7
